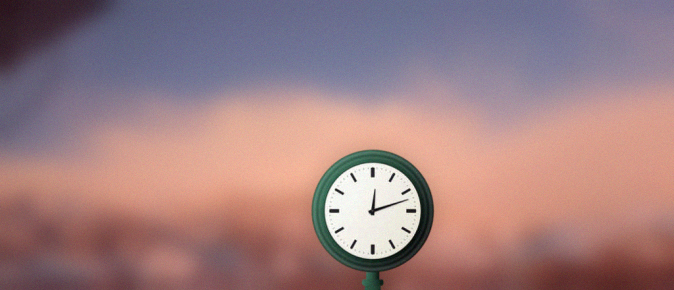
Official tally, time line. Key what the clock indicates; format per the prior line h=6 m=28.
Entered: h=12 m=12
